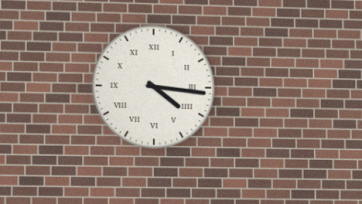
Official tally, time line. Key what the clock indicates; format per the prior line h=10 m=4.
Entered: h=4 m=16
